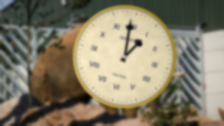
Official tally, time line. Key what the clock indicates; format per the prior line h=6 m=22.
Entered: h=12 m=59
